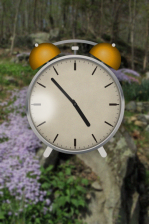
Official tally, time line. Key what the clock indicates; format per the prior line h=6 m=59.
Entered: h=4 m=53
